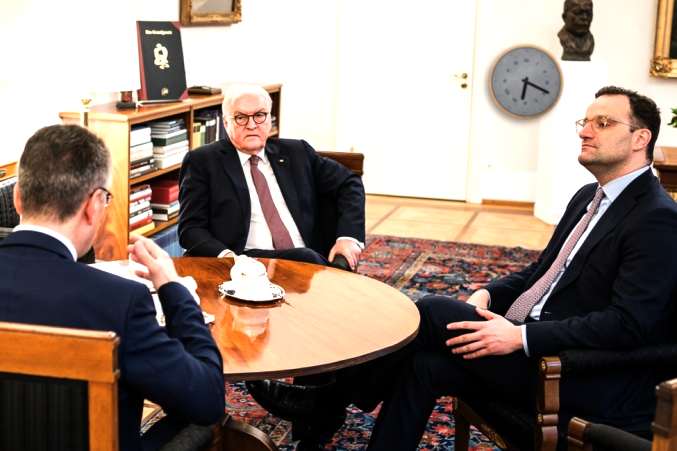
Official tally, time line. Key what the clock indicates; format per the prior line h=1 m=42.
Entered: h=6 m=19
